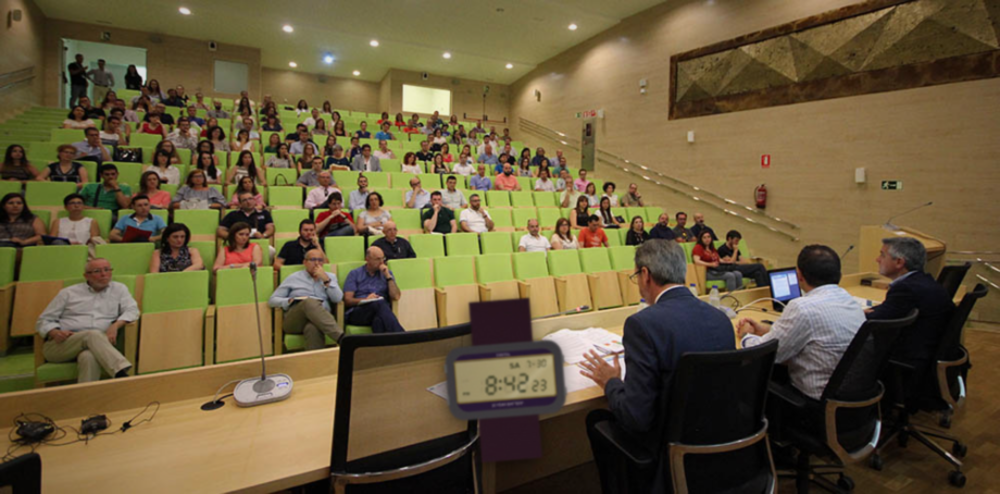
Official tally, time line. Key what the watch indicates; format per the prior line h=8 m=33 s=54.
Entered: h=8 m=42 s=23
